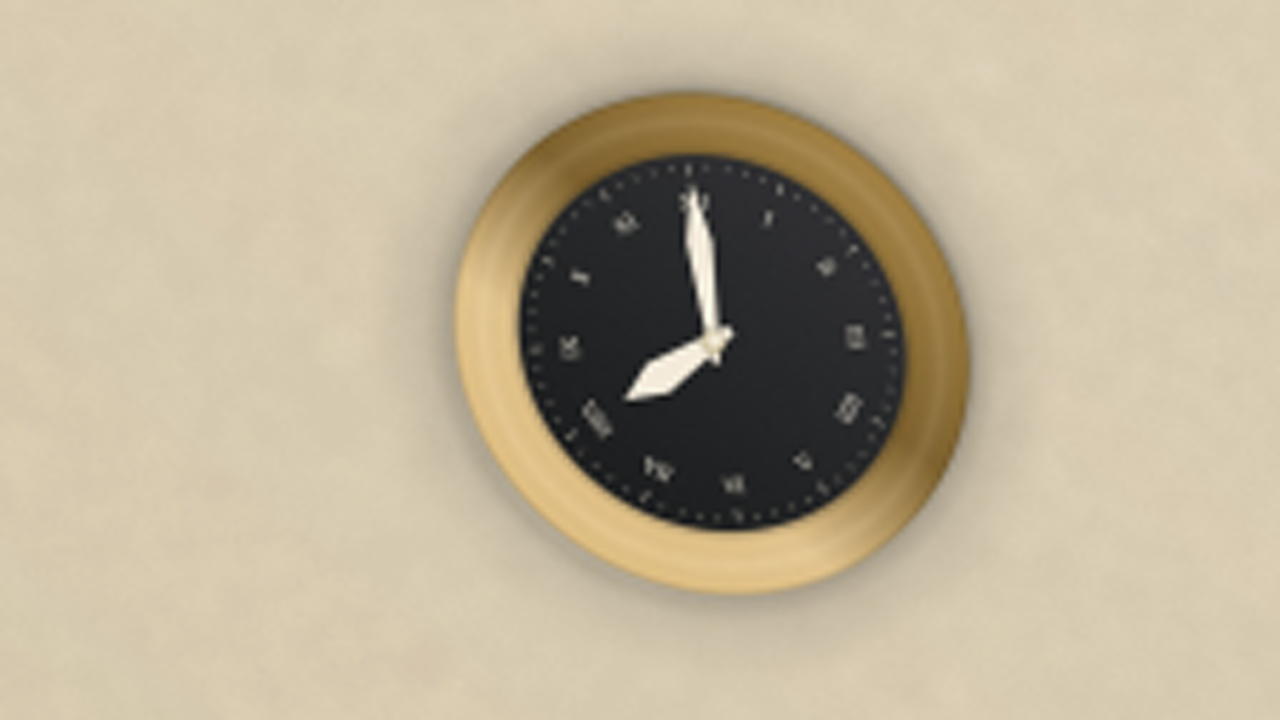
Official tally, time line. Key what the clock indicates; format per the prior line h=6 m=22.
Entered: h=8 m=0
